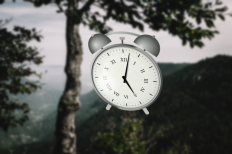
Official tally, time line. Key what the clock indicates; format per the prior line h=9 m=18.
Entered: h=5 m=2
